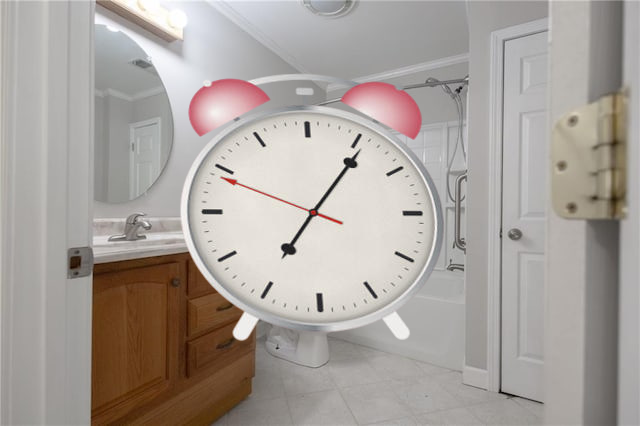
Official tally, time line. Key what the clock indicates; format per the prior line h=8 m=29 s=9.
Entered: h=7 m=5 s=49
